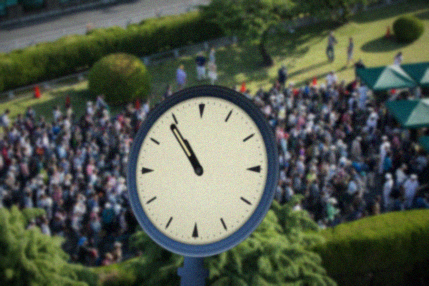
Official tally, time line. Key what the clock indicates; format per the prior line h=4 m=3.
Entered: h=10 m=54
